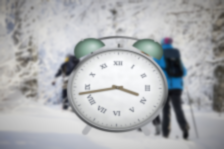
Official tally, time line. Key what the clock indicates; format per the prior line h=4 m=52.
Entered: h=3 m=43
